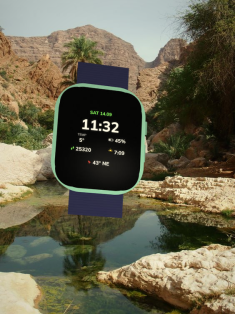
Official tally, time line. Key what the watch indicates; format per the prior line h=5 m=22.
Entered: h=11 m=32
